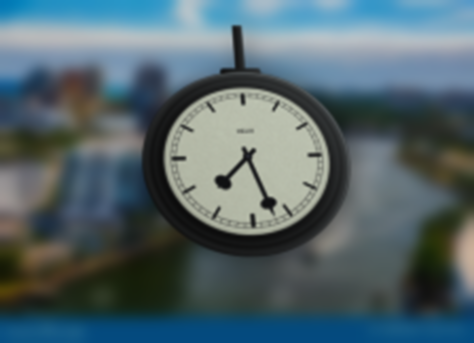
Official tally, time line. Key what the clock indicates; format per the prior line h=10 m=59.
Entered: h=7 m=27
